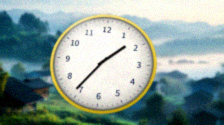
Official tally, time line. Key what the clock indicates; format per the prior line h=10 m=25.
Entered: h=1 m=36
